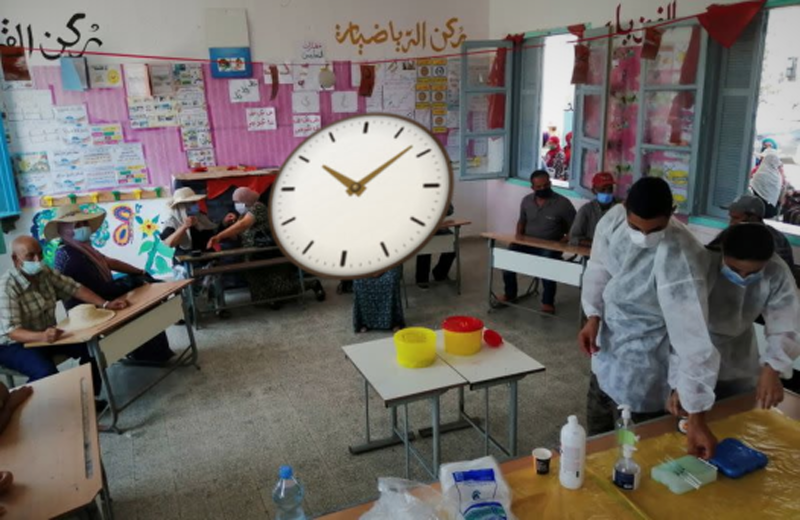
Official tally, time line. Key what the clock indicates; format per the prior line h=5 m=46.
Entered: h=10 m=8
